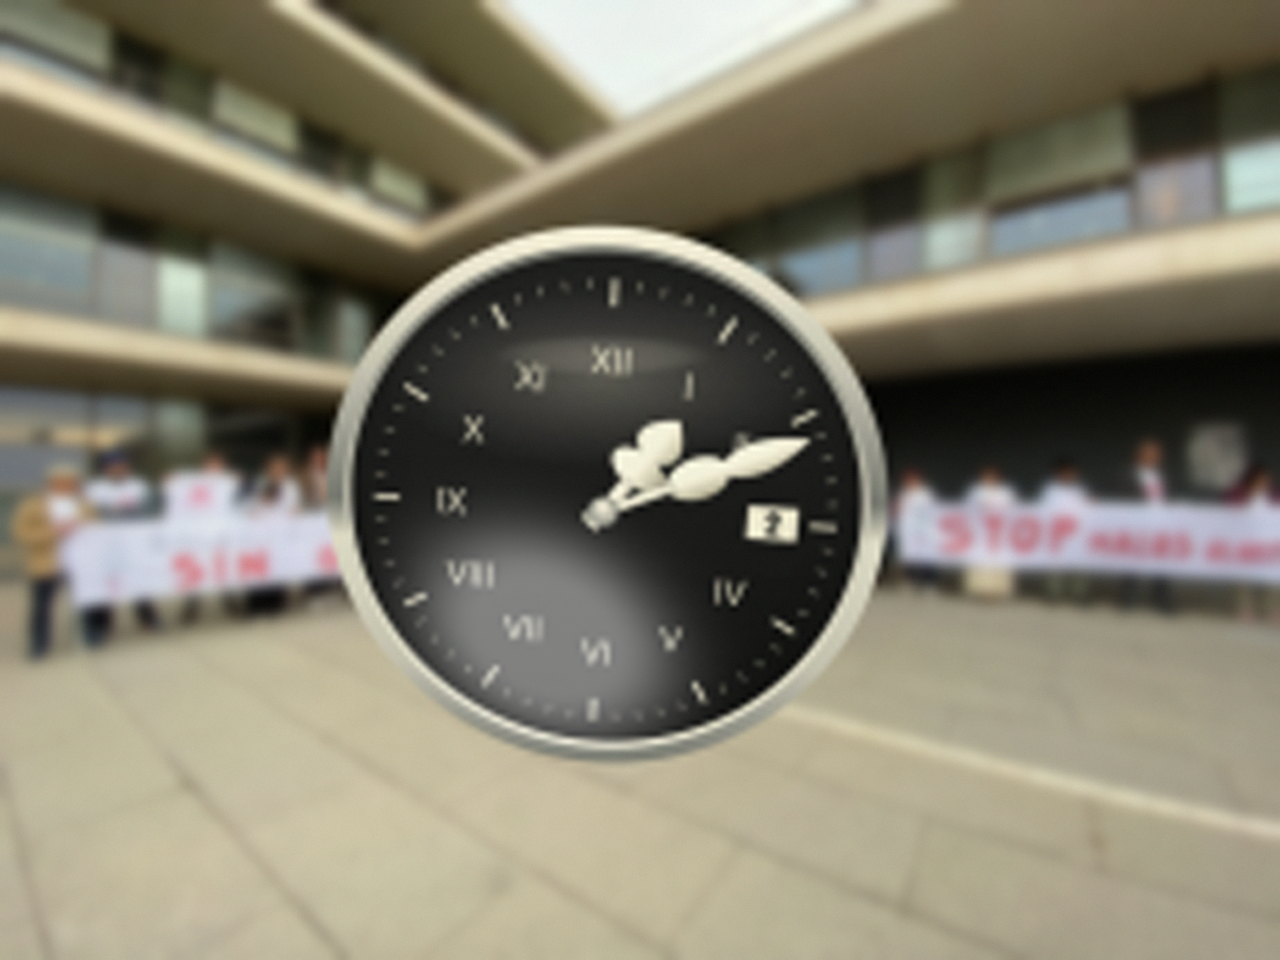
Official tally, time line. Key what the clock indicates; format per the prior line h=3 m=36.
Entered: h=1 m=11
